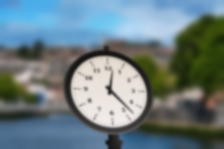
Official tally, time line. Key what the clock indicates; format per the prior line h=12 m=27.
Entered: h=12 m=23
